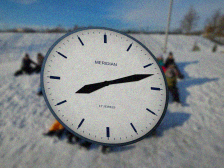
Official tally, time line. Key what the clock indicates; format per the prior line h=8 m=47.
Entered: h=8 m=12
